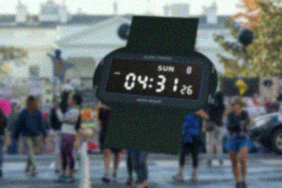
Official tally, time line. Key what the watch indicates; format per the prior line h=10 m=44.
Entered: h=4 m=31
